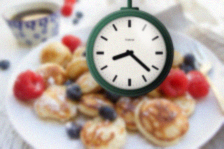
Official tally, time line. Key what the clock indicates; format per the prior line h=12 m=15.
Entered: h=8 m=22
